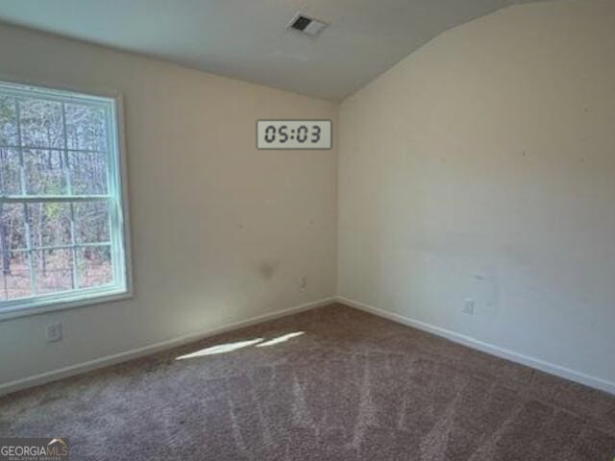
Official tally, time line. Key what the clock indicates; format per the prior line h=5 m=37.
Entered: h=5 m=3
